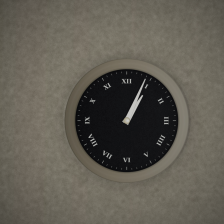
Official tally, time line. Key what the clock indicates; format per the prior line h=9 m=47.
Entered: h=1 m=4
